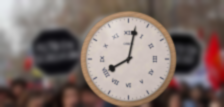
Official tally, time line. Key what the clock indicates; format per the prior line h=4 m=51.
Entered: h=8 m=2
